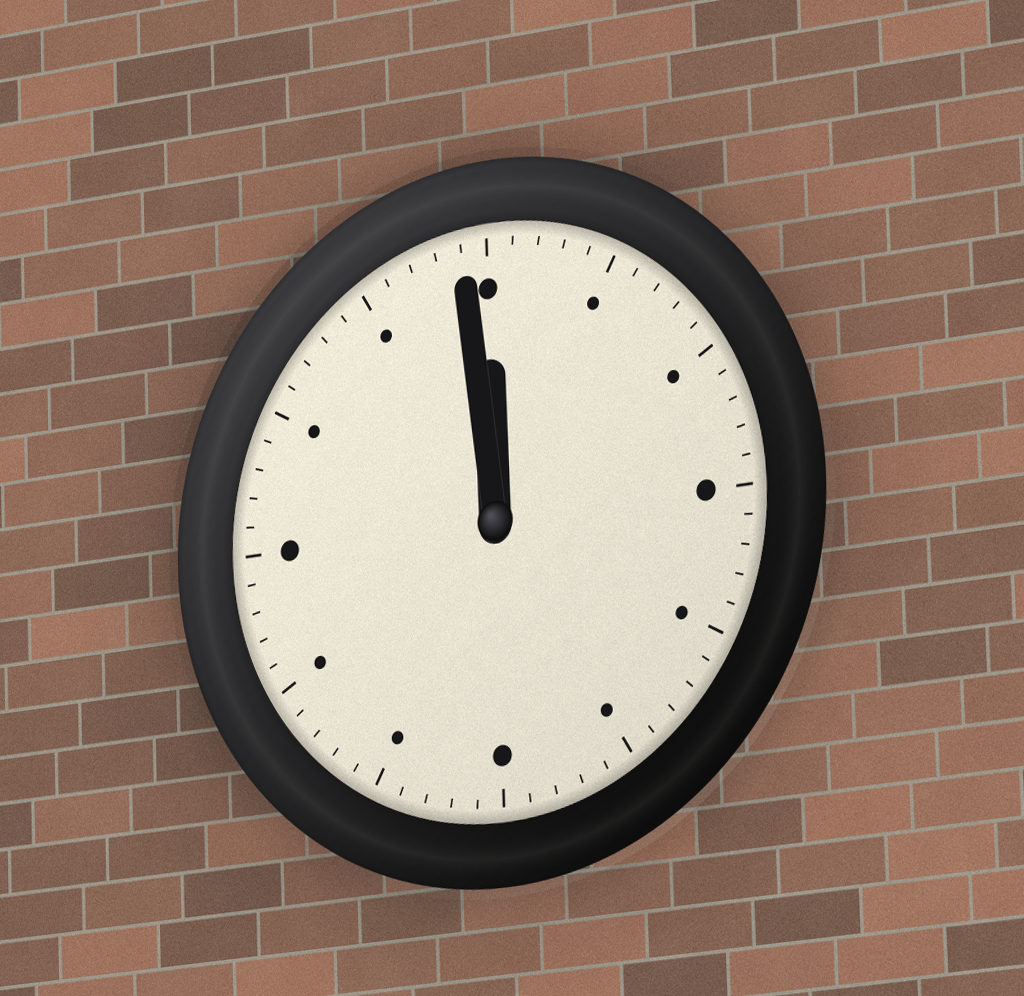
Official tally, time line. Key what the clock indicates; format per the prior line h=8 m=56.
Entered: h=11 m=59
